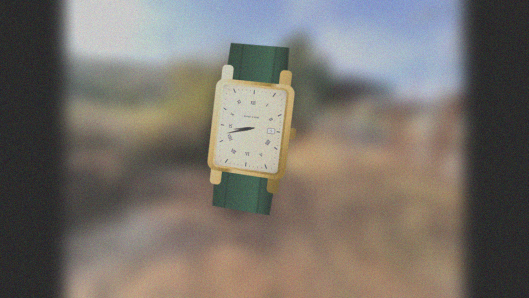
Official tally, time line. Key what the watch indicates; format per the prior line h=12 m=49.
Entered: h=8 m=42
